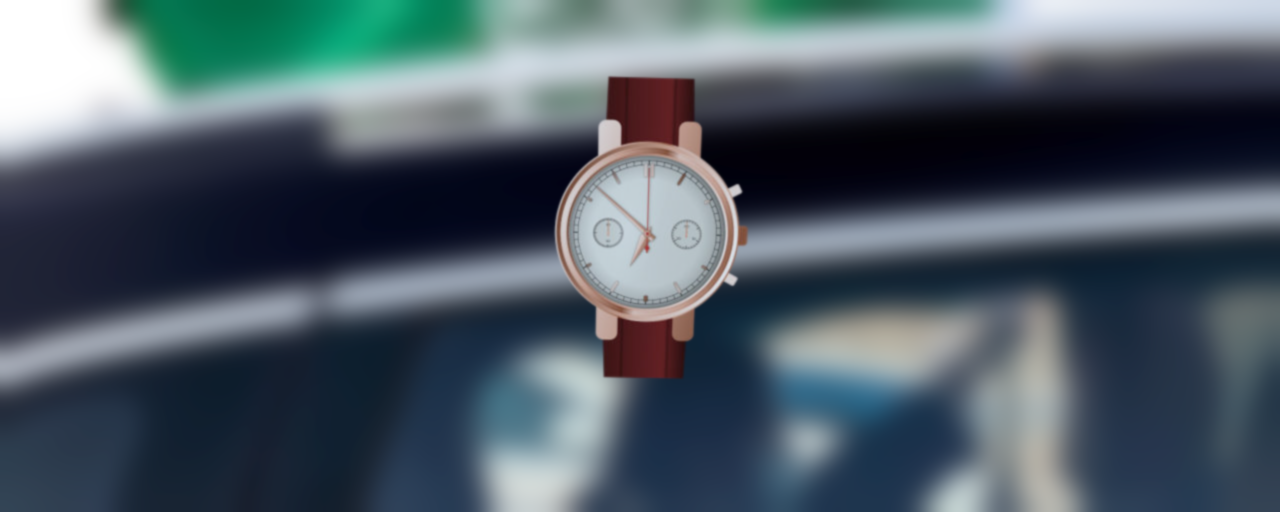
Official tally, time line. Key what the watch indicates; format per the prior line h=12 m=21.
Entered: h=6 m=52
